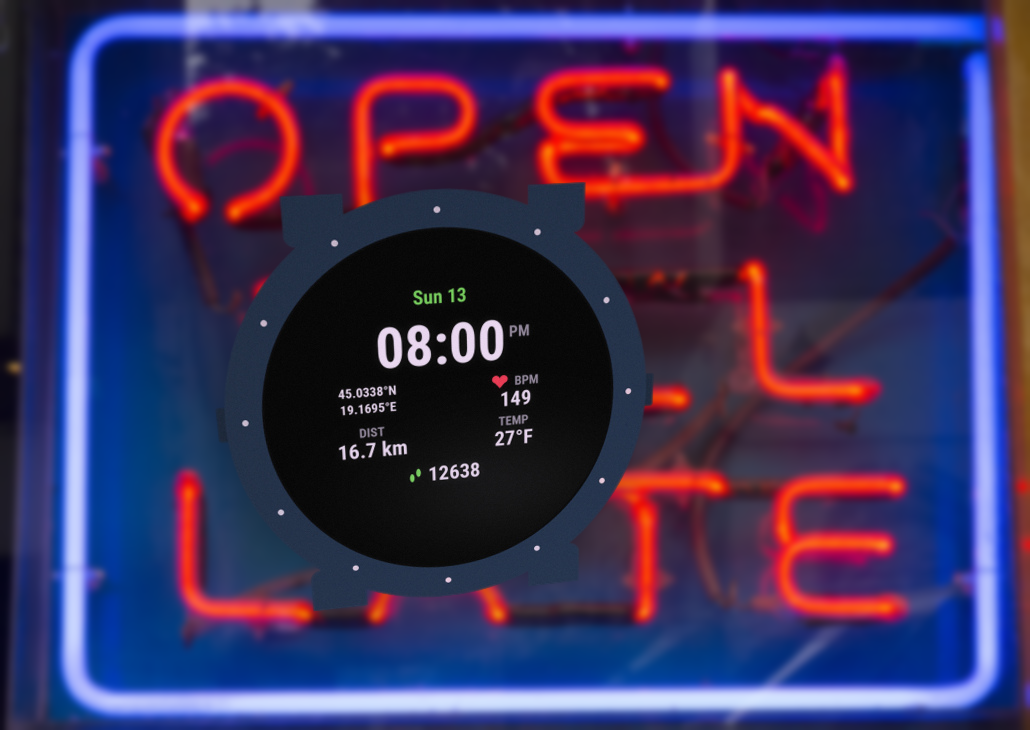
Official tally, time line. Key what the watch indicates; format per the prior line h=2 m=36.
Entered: h=8 m=0
